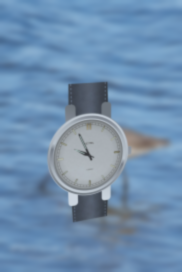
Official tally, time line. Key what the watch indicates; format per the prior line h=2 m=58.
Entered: h=9 m=56
